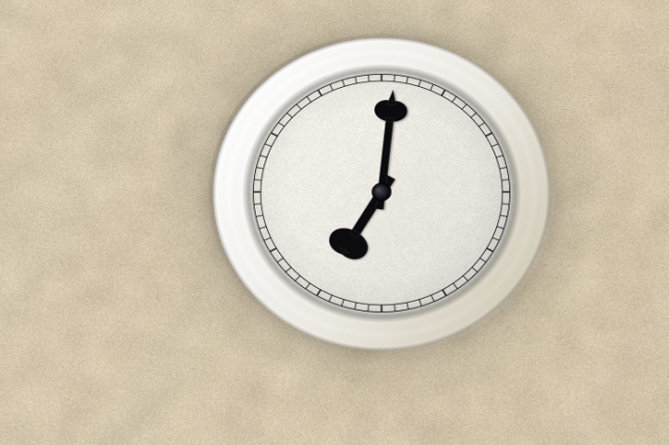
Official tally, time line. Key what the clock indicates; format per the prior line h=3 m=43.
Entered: h=7 m=1
